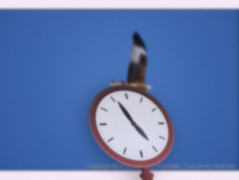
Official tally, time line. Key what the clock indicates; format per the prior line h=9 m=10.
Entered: h=4 m=56
